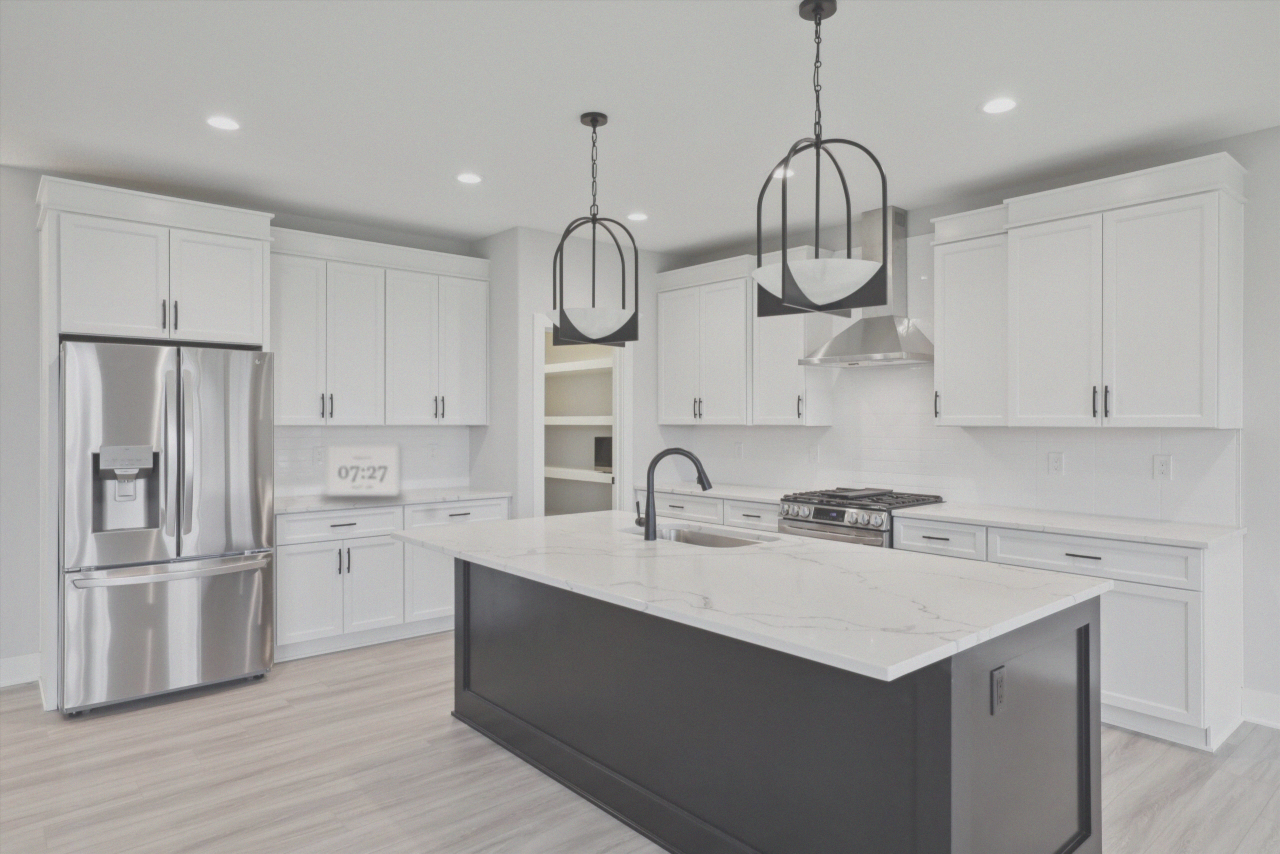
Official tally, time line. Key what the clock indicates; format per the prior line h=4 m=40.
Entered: h=7 m=27
